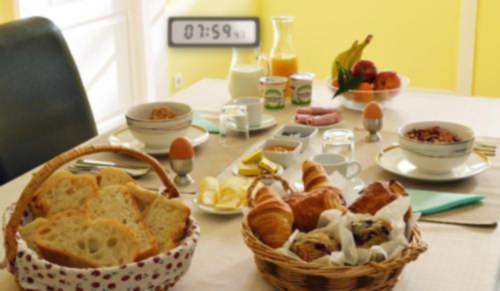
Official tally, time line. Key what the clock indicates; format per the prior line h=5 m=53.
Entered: h=7 m=59
